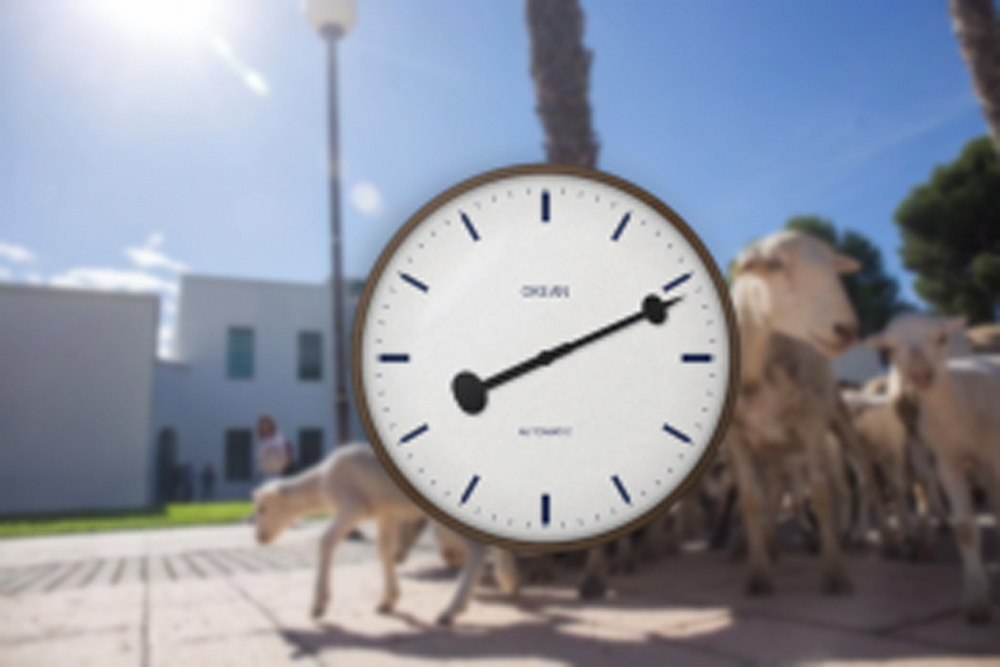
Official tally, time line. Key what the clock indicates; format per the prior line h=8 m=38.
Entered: h=8 m=11
